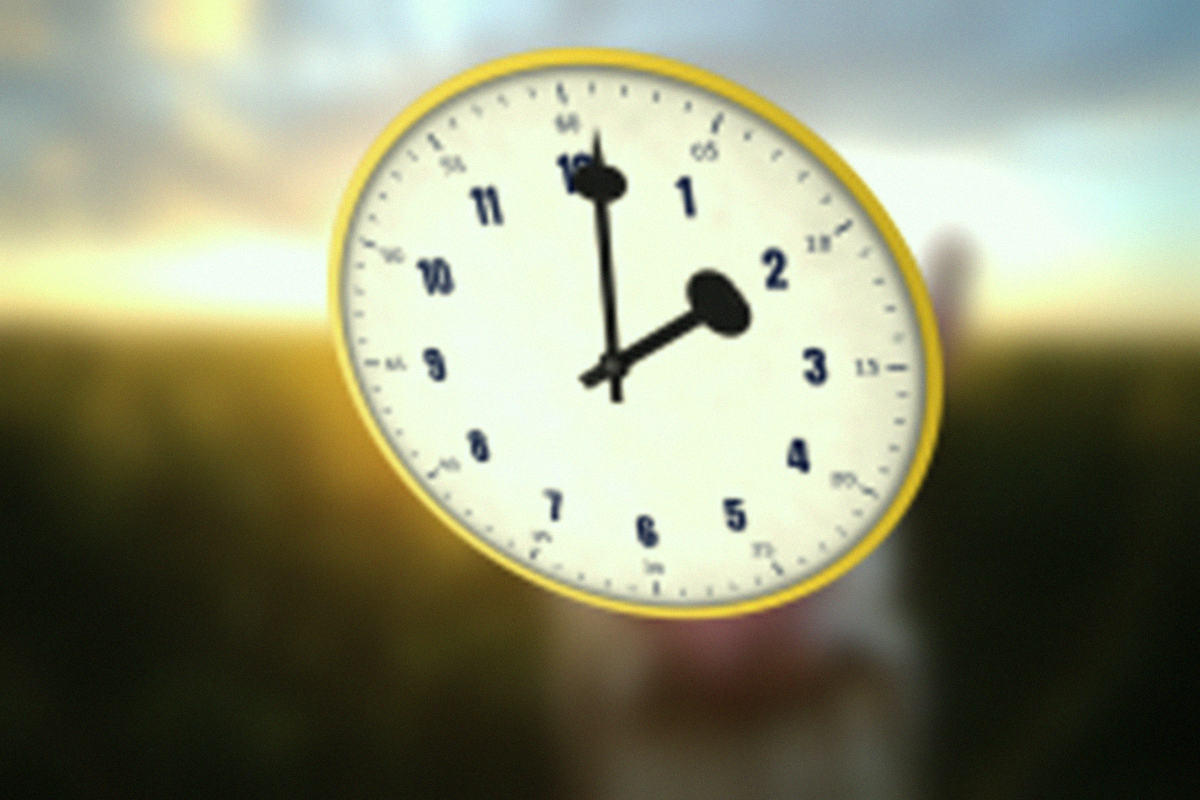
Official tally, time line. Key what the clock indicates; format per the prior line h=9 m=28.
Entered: h=2 m=1
